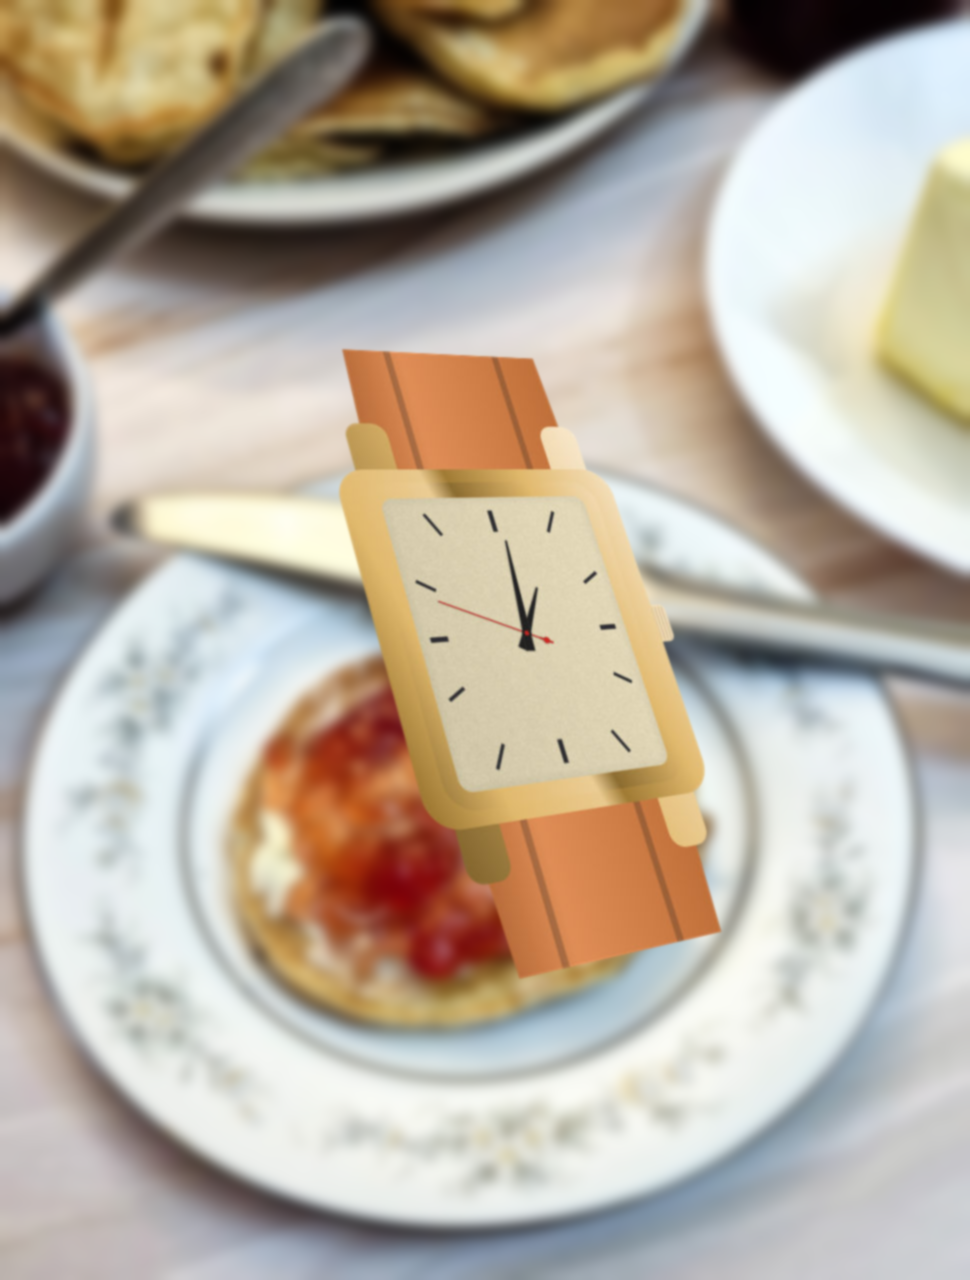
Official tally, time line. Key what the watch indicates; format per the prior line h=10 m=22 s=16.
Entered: h=1 m=0 s=49
